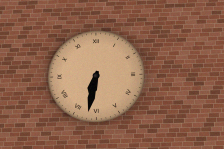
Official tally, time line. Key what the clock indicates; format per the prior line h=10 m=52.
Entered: h=6 m=32
